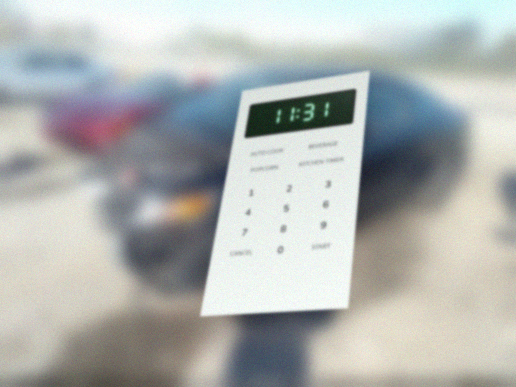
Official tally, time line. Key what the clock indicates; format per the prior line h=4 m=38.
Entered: h=11 m=31
